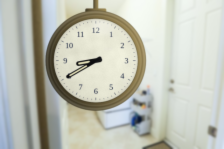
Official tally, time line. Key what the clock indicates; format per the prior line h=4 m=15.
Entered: h=8 m=40
